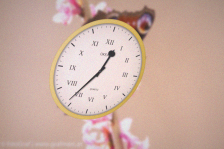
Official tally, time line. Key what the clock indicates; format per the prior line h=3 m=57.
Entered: h=12 m=36
